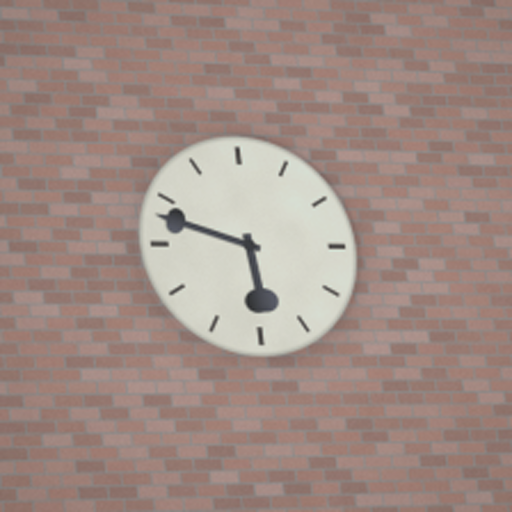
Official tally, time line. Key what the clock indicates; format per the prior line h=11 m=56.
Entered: h=5 m=48
